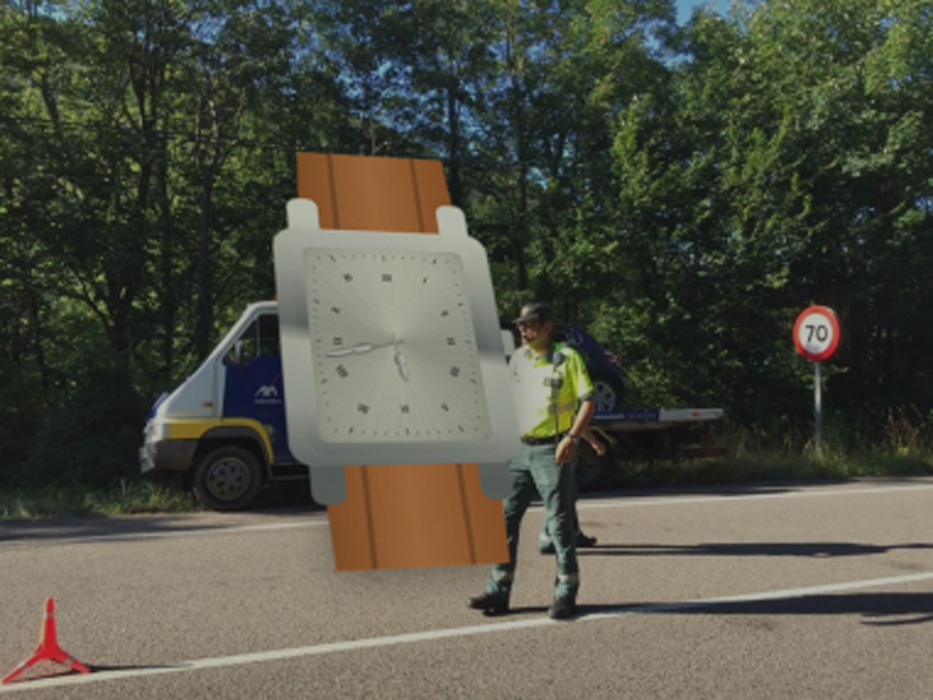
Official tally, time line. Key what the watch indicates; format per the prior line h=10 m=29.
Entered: h=5 m=43
